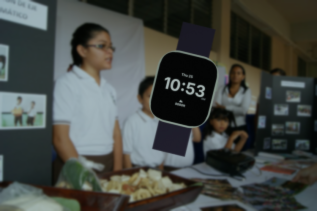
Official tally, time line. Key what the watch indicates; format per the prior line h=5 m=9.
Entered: h=10 m=53
